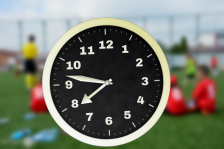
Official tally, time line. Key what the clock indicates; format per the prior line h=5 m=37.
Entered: h=7 m=47
